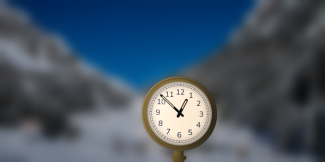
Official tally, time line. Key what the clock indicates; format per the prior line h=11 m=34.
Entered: h=12 m=52
